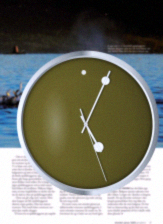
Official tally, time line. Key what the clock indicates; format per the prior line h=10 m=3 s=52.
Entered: h=5 m=4 s=27
